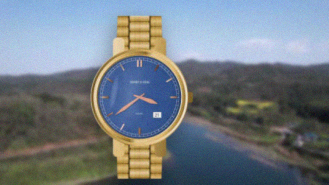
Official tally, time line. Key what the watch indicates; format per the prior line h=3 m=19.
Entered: h=3 m=39
